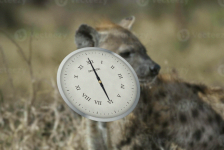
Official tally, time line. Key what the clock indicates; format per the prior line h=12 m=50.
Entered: h=6 m=0
